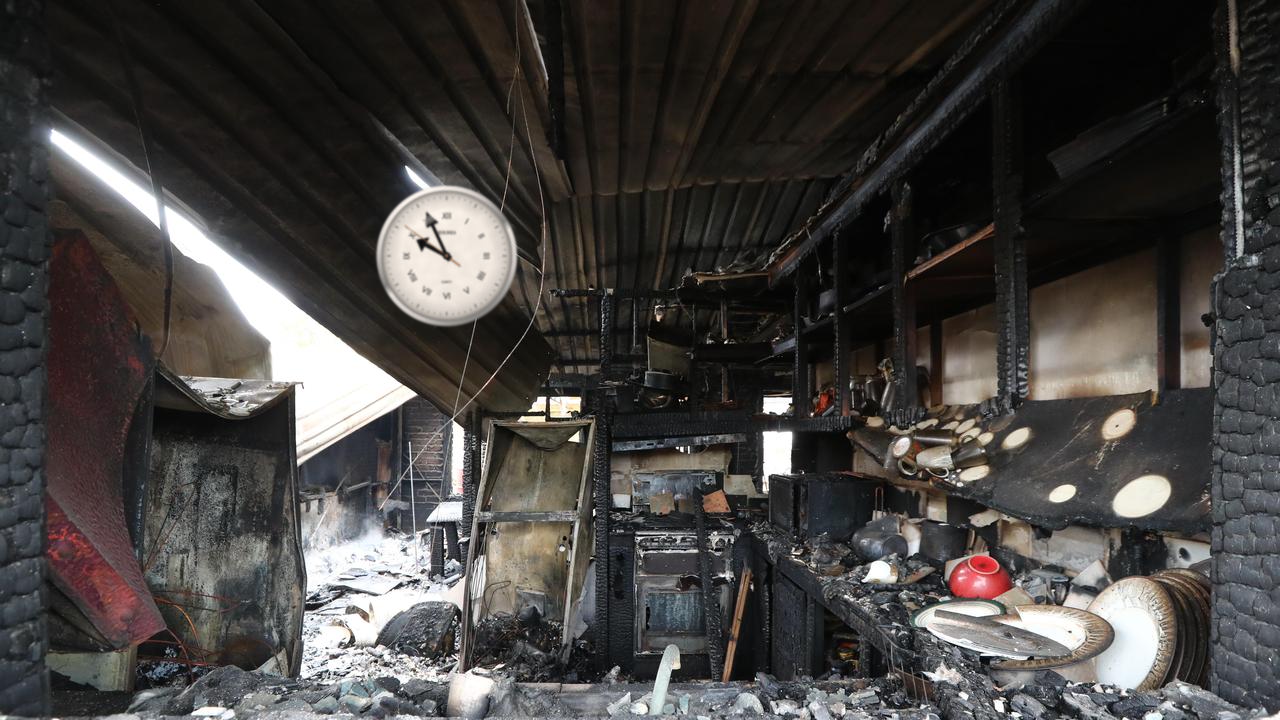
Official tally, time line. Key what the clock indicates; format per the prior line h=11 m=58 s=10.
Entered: h=9 m=55 s=51
